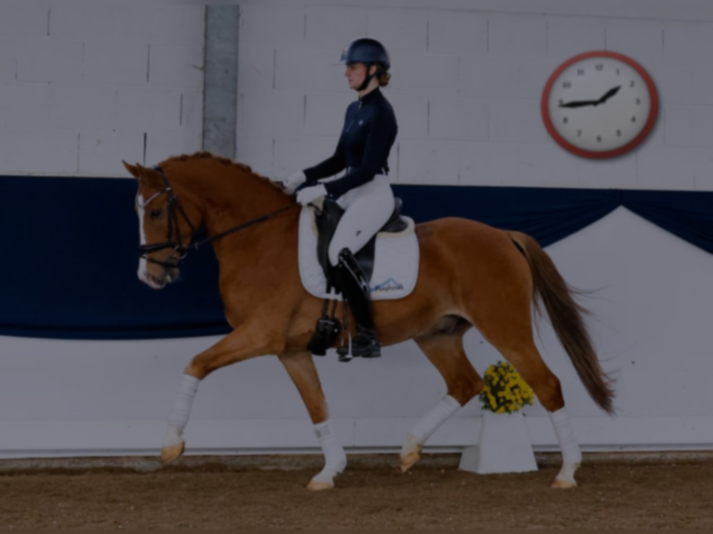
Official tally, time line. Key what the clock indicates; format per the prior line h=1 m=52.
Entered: h=1 m=44
